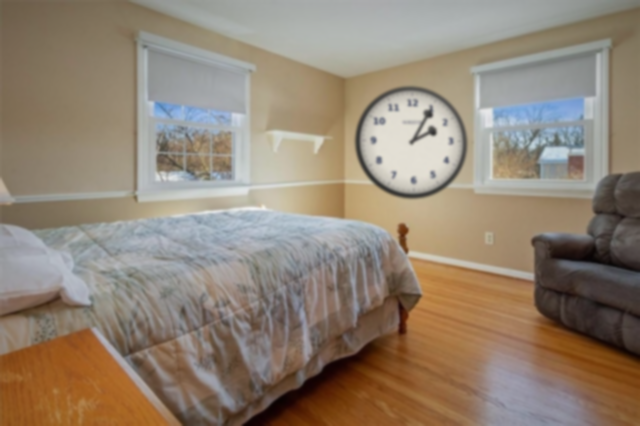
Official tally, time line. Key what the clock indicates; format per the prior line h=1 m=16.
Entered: h=2 m=5
